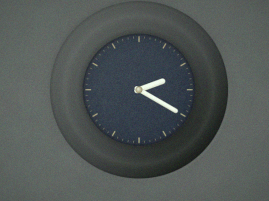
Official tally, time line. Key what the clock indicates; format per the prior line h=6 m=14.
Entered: h=2 m=20
